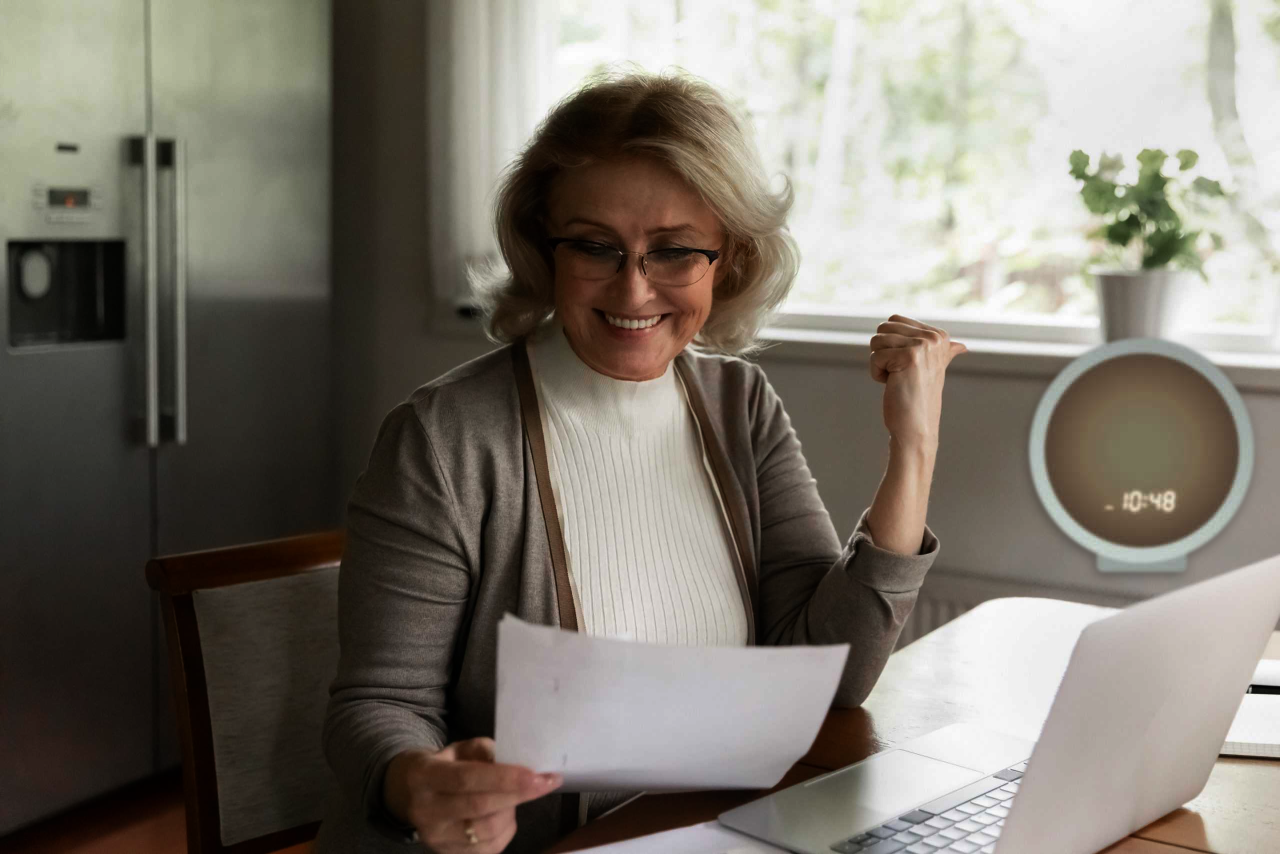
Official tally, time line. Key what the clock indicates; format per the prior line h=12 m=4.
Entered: h=10 m=48
